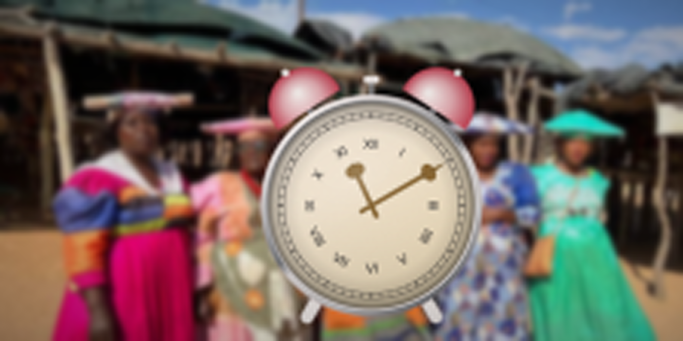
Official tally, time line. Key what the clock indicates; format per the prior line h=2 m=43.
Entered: h=11 m=10
